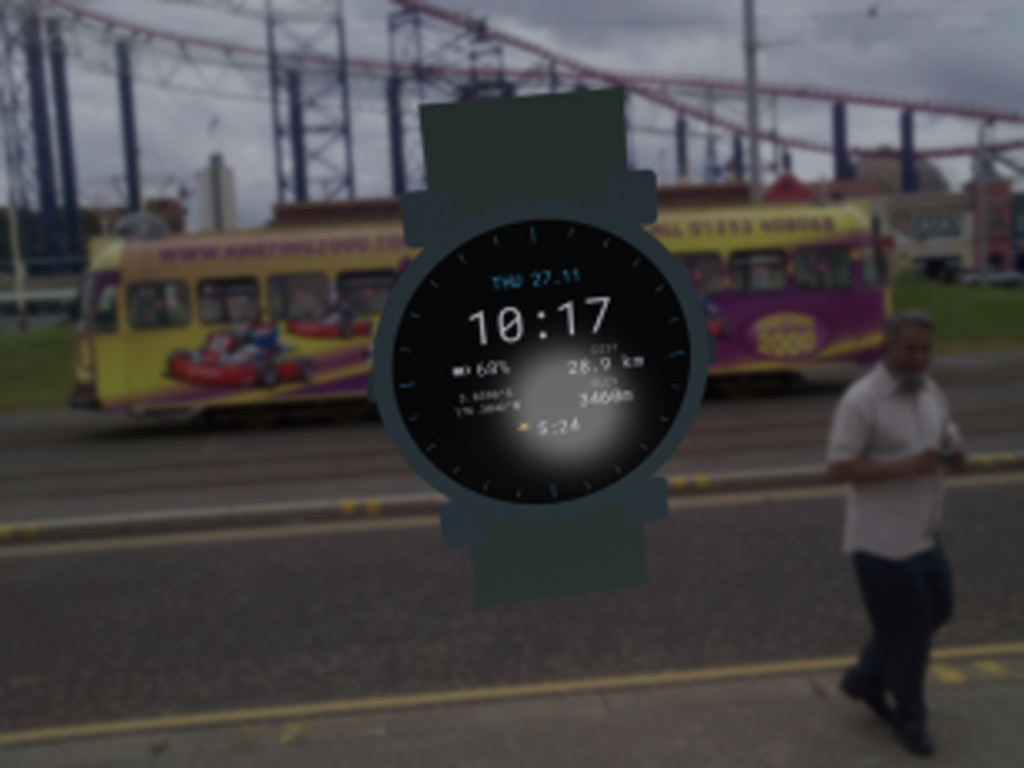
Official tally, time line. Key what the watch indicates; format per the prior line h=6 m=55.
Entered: h=10 m=17
